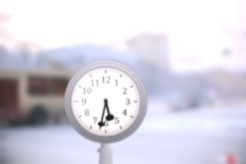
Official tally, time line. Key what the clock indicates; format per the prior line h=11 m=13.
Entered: h=5 m=32
